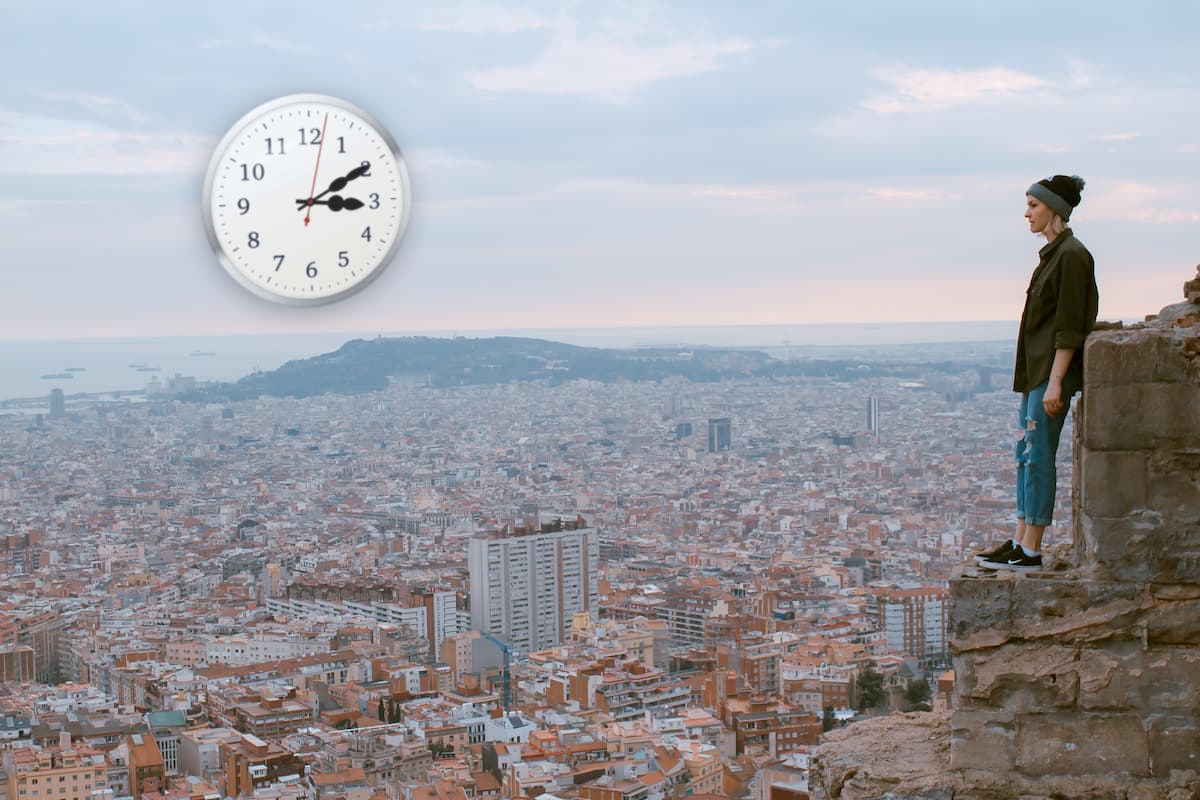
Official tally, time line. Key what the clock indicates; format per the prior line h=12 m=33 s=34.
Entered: h=3 m=10 s=2
